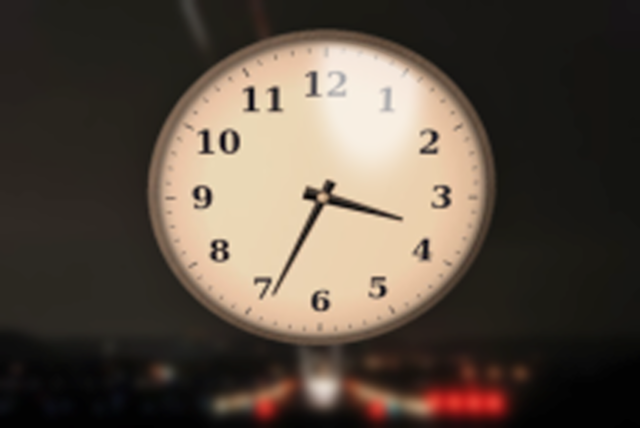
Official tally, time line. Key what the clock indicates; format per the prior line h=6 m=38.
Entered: h=3 m=34
